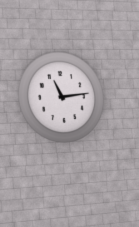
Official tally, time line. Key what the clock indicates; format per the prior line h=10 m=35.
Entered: h=11 m=14
